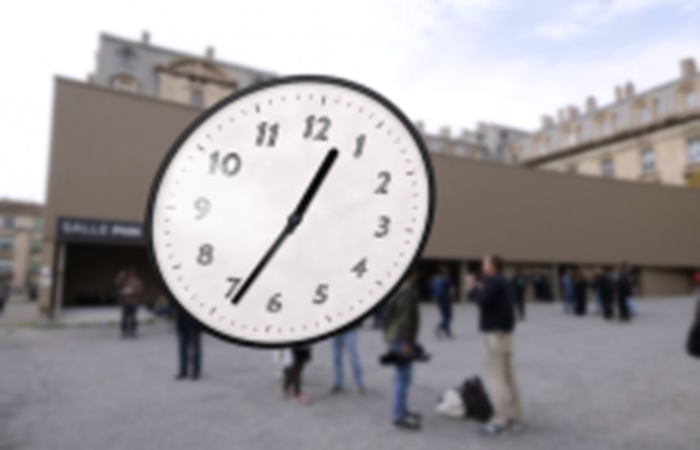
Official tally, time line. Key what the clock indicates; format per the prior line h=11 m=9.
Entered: h=12 m=34
